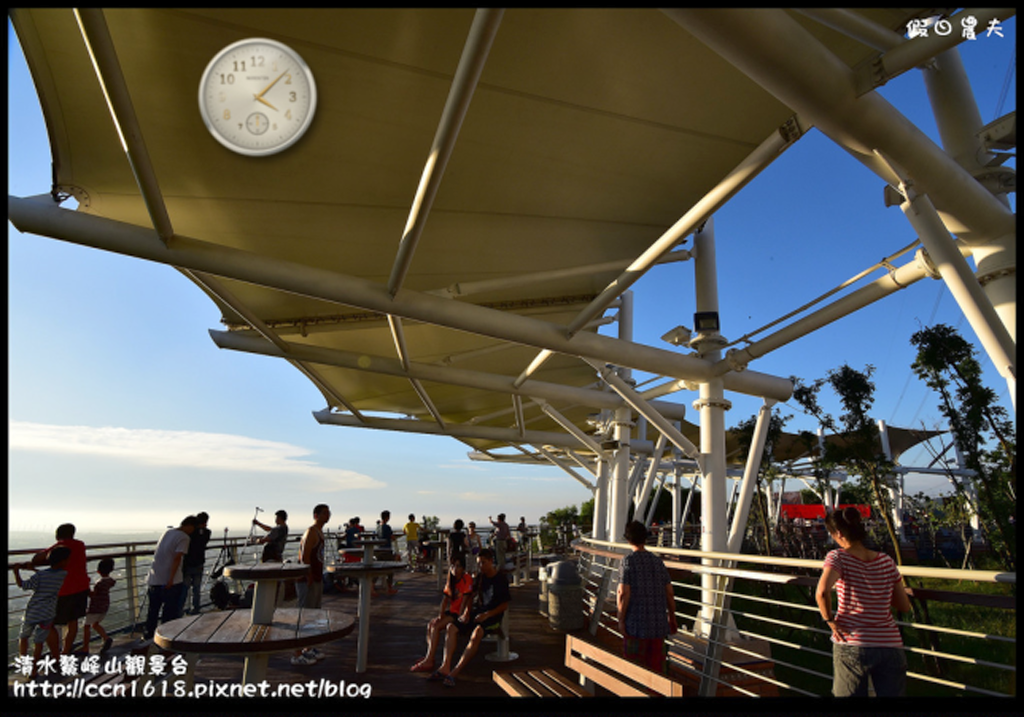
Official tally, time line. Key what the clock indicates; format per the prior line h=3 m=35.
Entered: h=4 m=8
